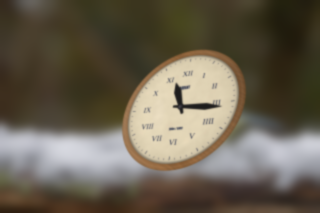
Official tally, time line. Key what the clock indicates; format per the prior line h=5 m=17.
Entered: h=11 m=16
